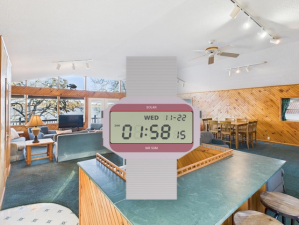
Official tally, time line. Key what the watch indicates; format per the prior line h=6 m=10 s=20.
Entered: h=1 m=58 s=15
